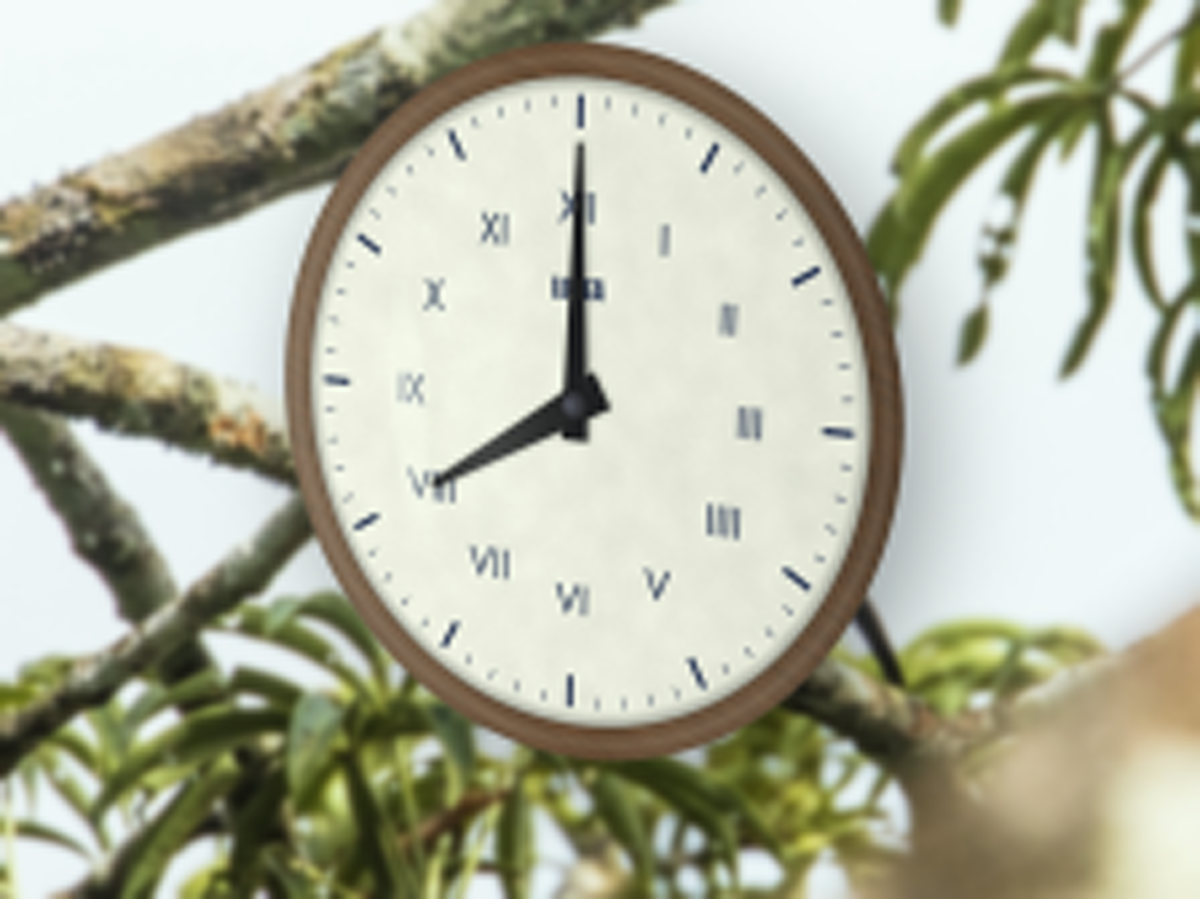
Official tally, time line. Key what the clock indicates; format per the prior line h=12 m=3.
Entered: h=8 m=0
